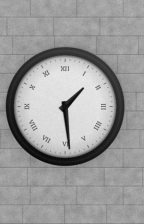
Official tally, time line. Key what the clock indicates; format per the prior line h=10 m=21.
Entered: h=1 m=29
